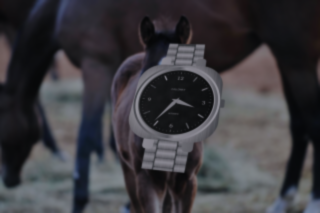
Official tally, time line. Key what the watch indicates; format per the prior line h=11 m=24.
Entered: h=3 m=36
